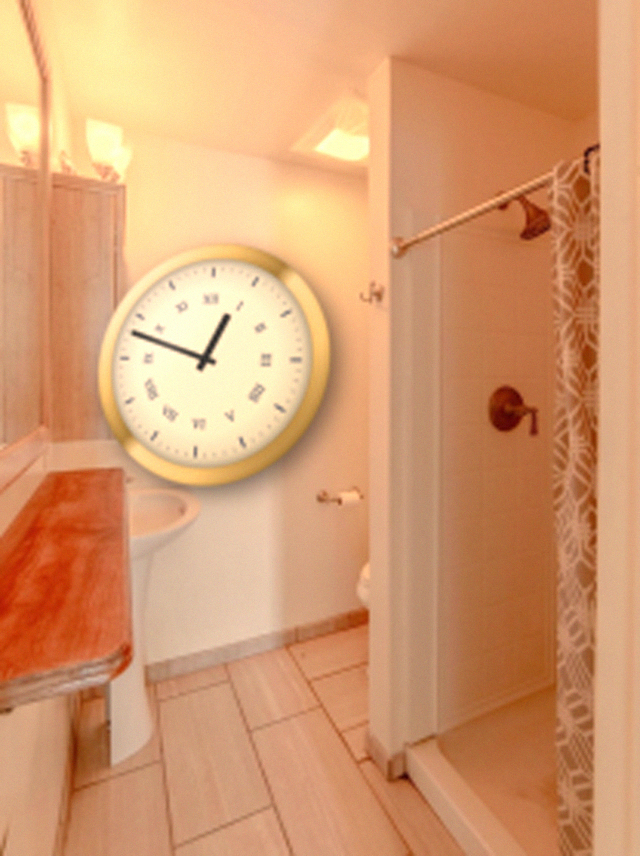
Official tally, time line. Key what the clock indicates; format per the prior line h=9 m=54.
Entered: h=12 m=48
